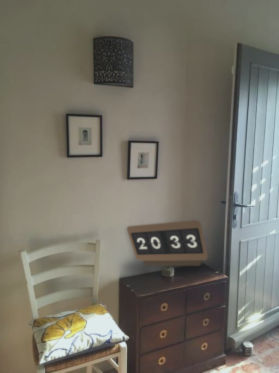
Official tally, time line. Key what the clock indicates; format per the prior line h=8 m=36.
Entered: h=20 m=33
